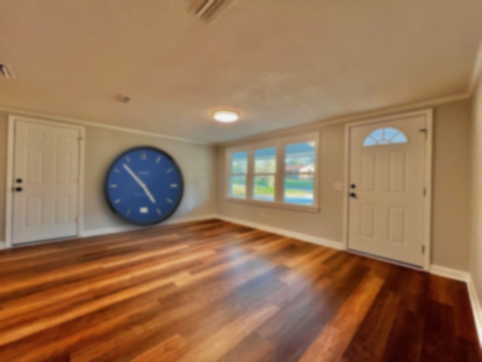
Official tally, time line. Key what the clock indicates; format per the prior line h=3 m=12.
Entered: h=4 m=53
